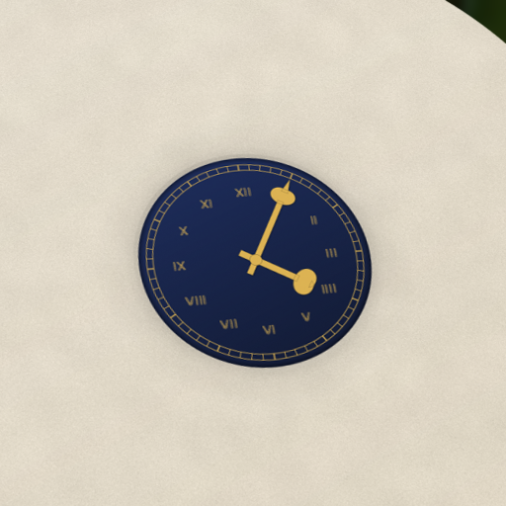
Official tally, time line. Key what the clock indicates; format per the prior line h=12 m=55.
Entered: h=4 m=5
